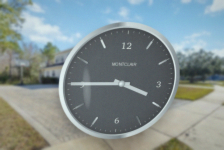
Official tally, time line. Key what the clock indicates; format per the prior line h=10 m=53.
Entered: h=3 m=45
